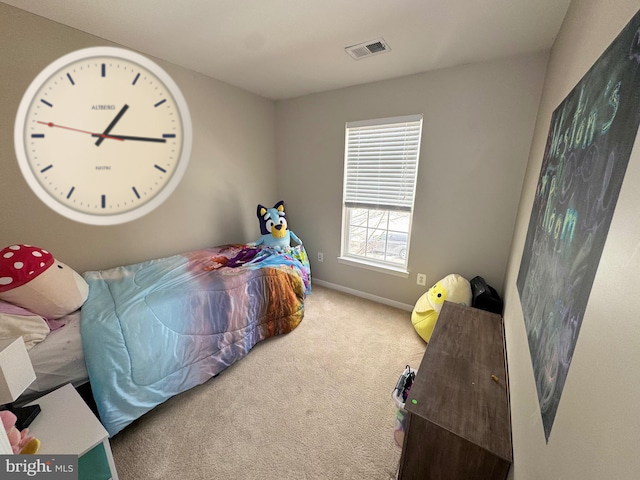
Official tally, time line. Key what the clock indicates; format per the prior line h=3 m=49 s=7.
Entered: h=1 m=15 s=47
